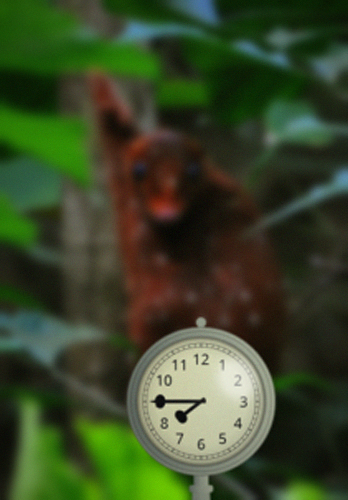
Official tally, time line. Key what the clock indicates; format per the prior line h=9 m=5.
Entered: h=7 m=45
